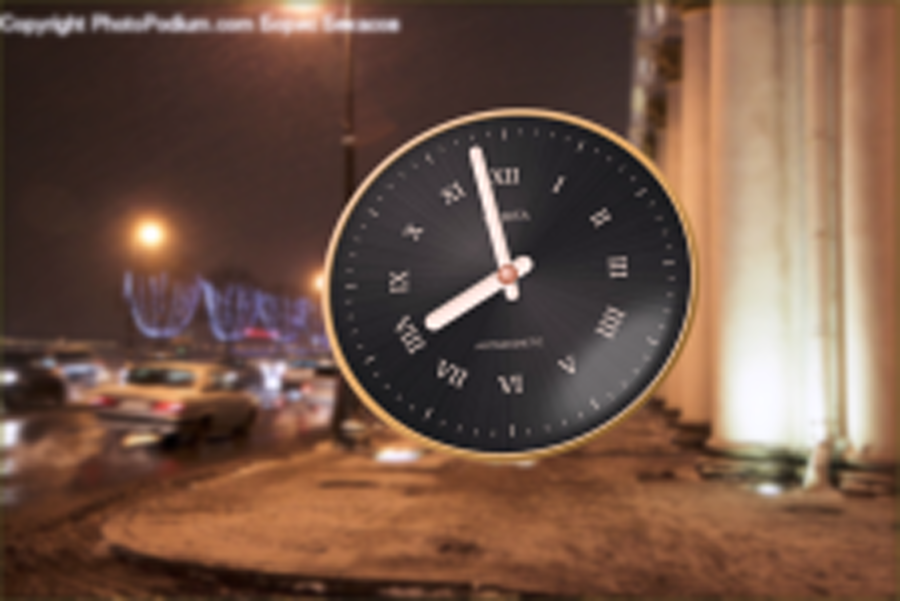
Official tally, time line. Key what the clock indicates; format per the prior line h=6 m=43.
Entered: h=7 m=58
